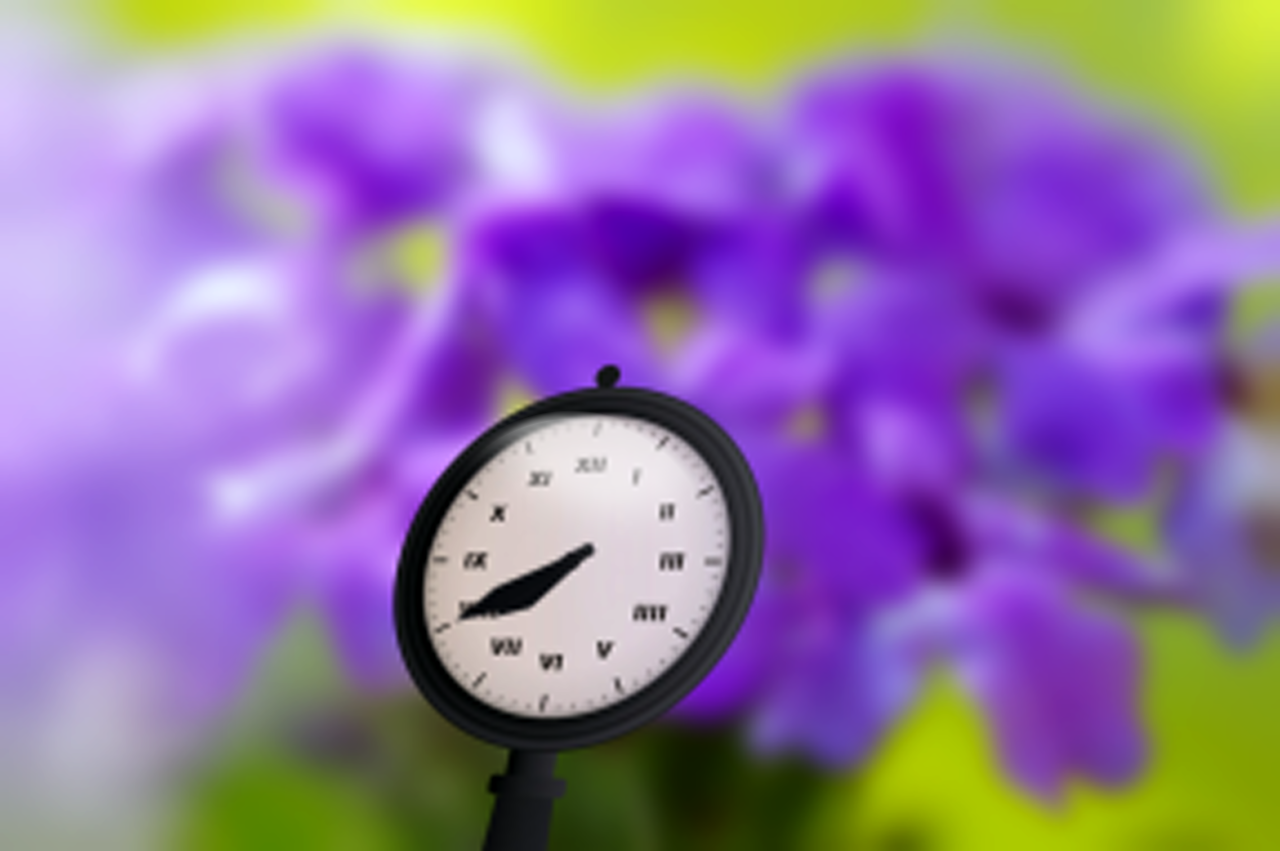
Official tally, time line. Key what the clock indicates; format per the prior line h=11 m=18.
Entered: h=7 m=40
